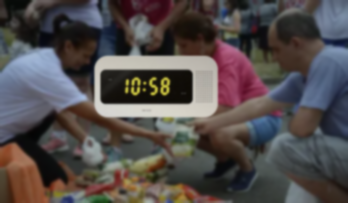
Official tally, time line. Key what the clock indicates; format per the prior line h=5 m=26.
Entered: h=10 m=58
